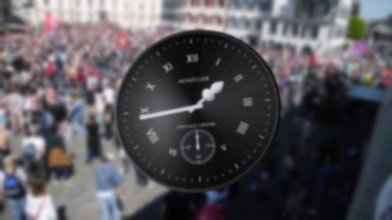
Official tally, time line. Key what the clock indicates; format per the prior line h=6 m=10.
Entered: h=1 m=44
